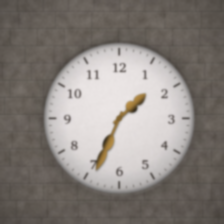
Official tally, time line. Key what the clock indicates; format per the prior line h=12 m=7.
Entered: h=1 m=34
